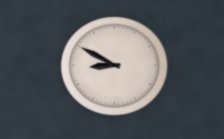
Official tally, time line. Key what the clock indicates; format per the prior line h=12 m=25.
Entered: h=8 m=50
